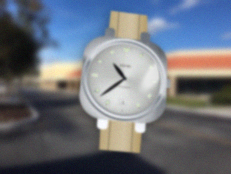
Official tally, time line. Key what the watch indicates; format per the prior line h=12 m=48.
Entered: h=10 m=38
